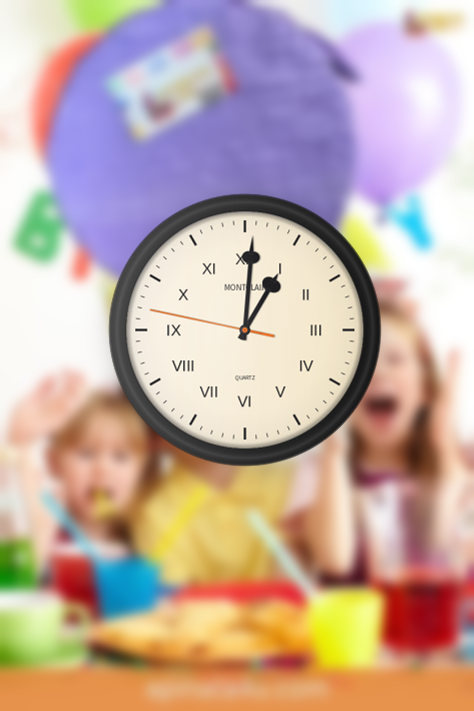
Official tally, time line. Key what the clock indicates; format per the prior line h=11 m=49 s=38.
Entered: h=1 m=0 s=47
